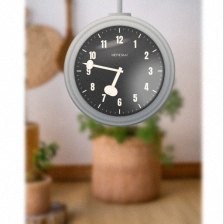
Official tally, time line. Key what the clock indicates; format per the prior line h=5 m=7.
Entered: h=6 m=47
